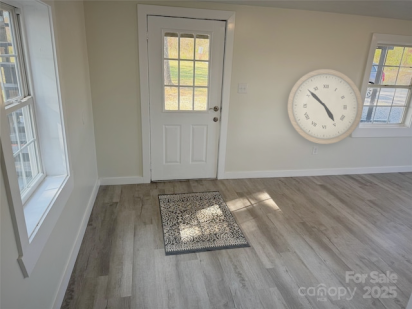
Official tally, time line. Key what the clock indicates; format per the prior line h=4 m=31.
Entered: h=4 m=52
